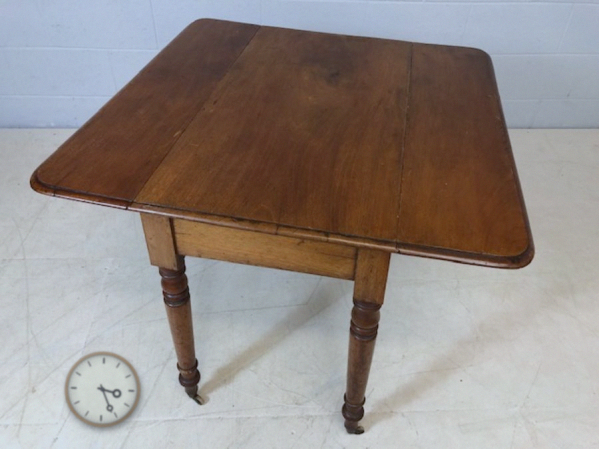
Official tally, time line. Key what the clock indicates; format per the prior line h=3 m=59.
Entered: h=3 m=26
